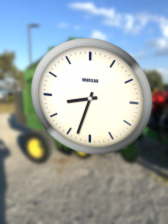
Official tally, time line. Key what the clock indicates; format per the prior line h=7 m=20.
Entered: h=8 m=33
